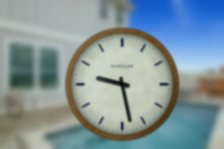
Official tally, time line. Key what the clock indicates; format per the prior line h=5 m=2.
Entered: h=9 m=28
